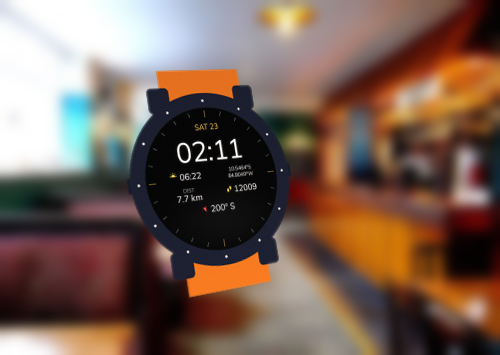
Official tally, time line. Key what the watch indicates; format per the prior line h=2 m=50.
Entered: h=2 m=11
